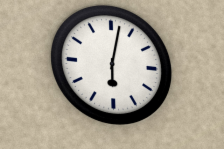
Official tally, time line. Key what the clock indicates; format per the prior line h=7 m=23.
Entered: h=6 m=2
